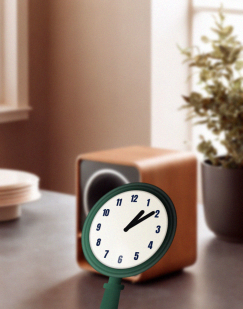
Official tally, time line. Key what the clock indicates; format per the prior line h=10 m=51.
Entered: h=1 m=9
